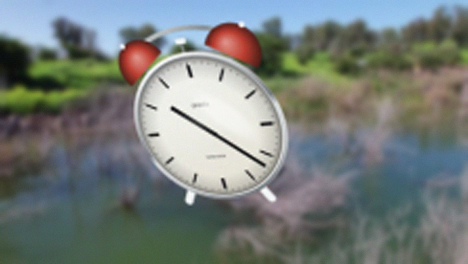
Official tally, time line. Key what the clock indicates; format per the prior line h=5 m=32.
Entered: h=10 m=22
